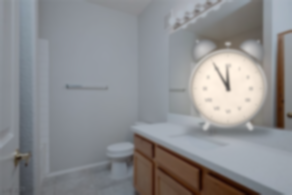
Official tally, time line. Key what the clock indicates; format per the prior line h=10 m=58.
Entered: h=11 m=55
